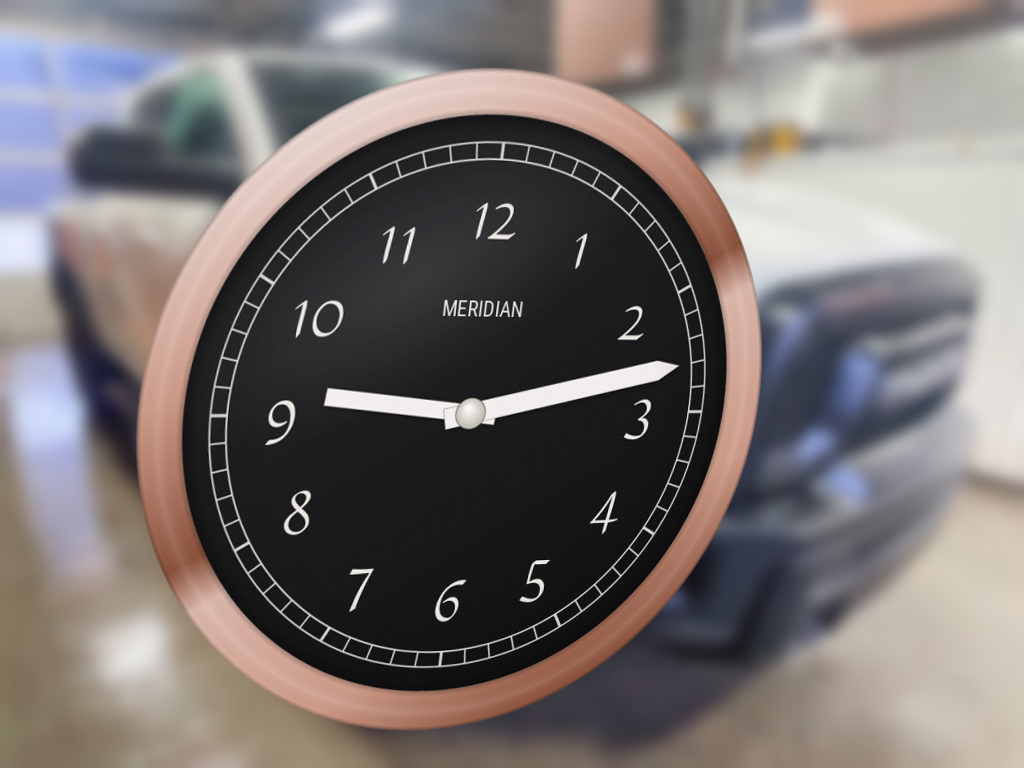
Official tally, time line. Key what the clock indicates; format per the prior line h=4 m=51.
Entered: h=9 m=13
